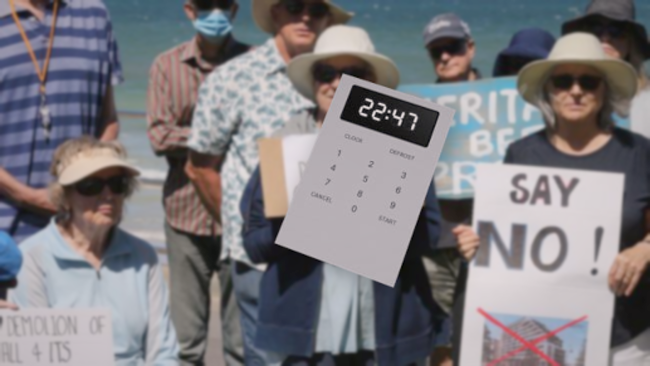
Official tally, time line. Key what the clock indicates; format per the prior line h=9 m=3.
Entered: h=22 m=47
